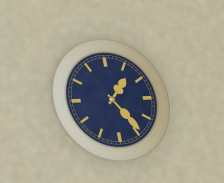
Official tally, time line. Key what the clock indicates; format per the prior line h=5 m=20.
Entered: h=1 m=24
